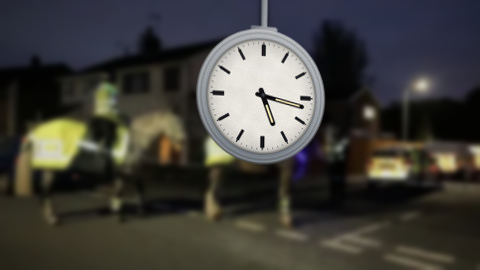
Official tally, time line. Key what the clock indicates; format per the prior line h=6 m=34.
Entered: h=5 m=17
